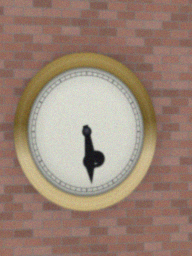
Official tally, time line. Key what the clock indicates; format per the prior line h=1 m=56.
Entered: h=5 m=29
